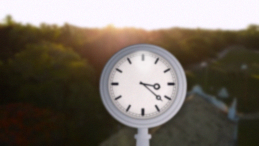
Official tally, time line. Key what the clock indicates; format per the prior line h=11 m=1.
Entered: h=3 m=22
